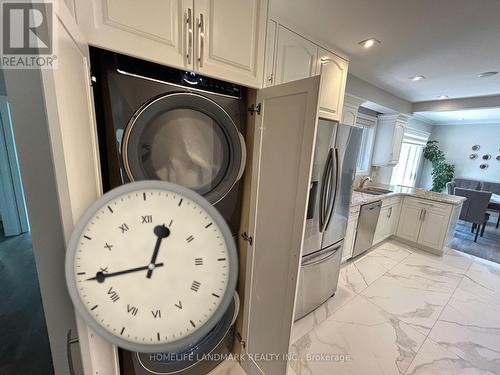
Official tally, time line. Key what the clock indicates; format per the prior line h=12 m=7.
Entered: h=12 m=44
